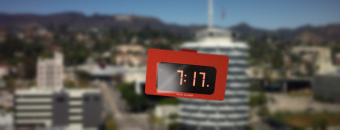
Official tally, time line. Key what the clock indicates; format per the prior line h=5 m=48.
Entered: h=7 m=17
